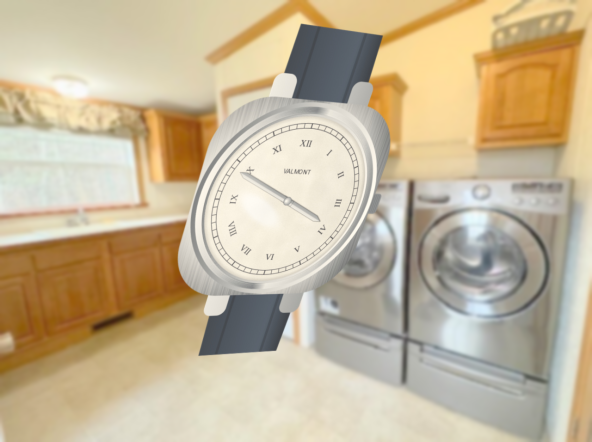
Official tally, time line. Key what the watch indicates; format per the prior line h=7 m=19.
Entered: h=3 m=49
